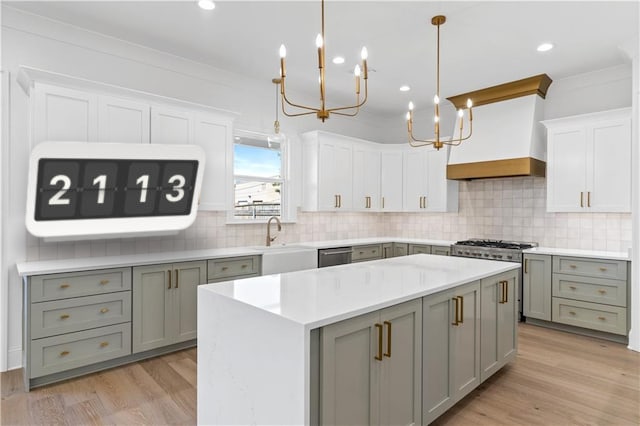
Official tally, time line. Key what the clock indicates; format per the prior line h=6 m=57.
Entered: h=21 m=13
